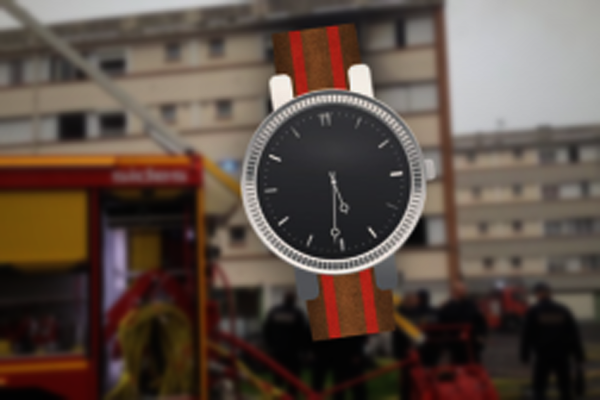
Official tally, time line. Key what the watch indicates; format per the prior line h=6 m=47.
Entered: h=5 m=31
